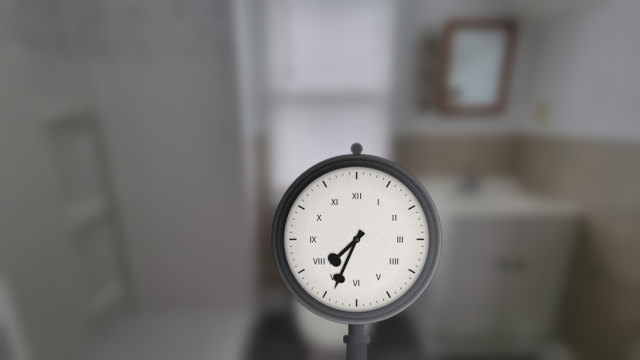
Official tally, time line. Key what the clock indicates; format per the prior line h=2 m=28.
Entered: h=7 m=34
